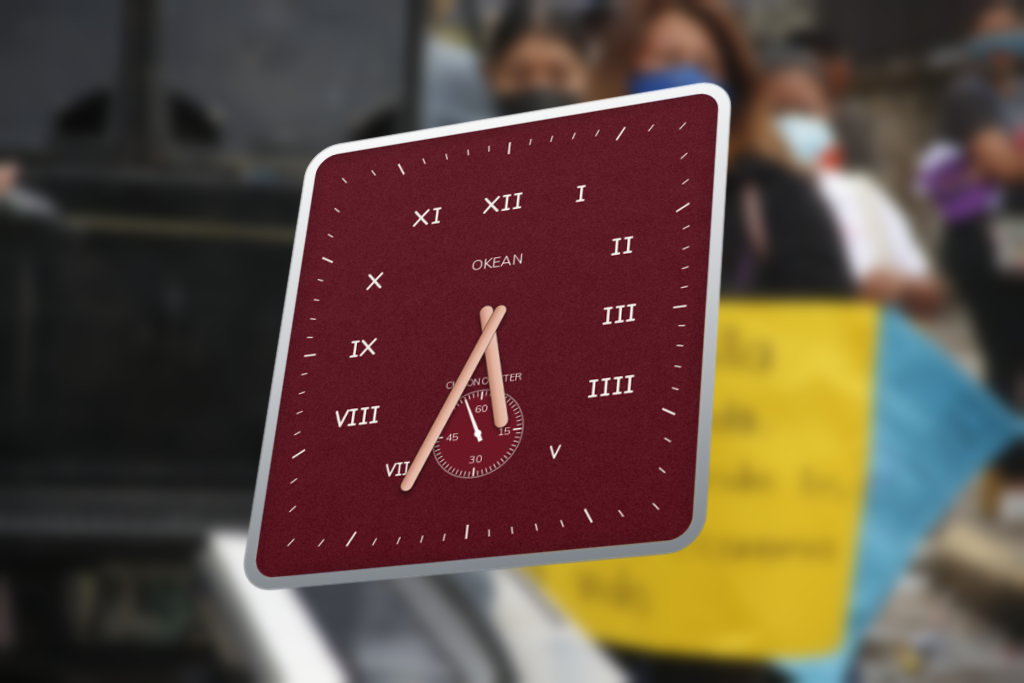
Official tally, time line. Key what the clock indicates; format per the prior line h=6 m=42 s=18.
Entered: h=5 m=33 s=56
